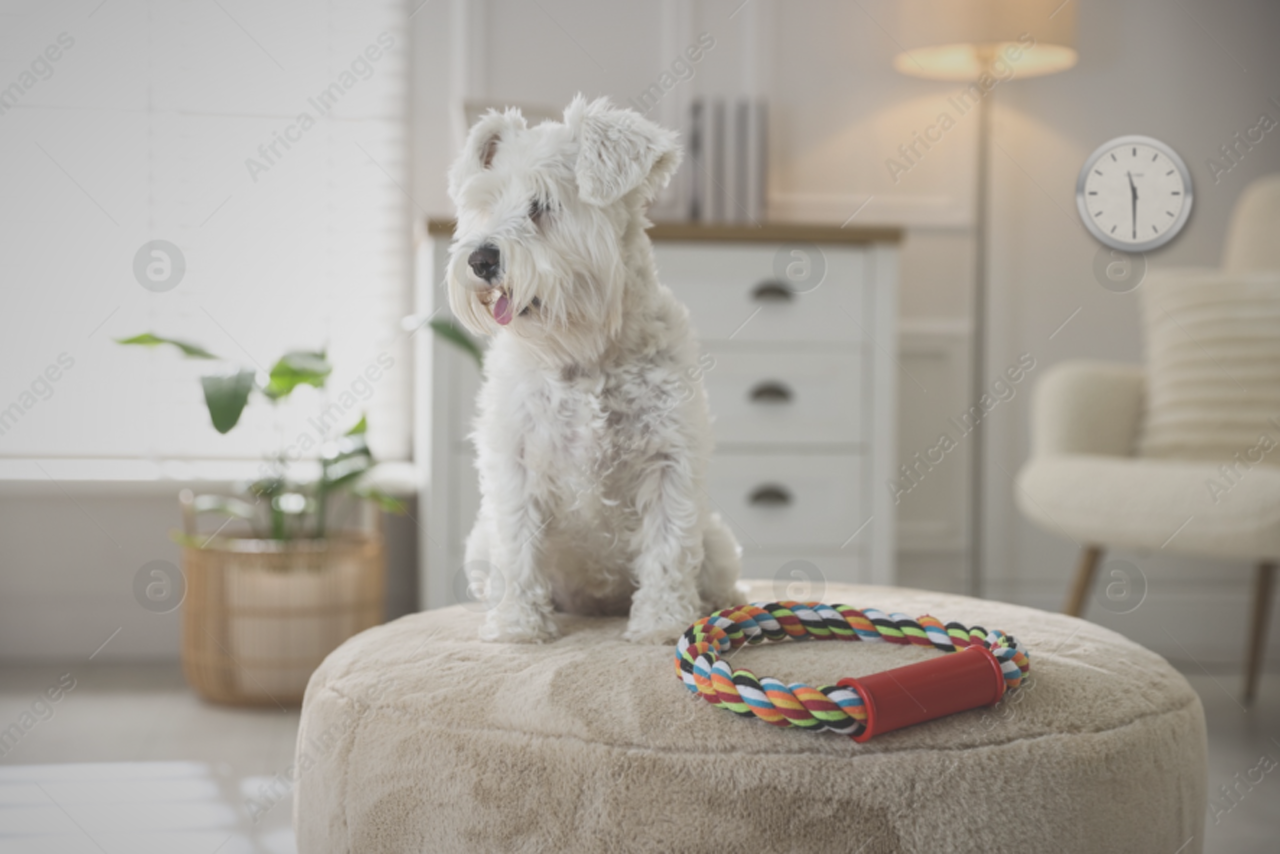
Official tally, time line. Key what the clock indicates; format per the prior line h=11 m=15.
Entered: h=11 m=30
